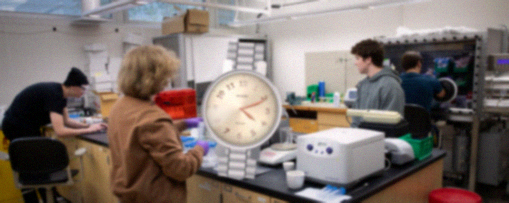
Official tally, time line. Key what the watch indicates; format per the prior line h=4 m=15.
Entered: h=4 m=11
